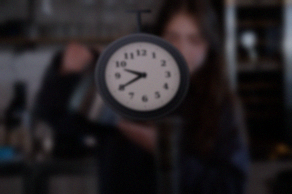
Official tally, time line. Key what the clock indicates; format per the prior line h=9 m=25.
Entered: h=9 m=40
